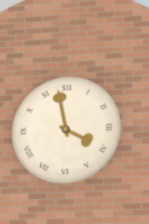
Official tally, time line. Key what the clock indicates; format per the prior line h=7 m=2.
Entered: h=3 m=58
